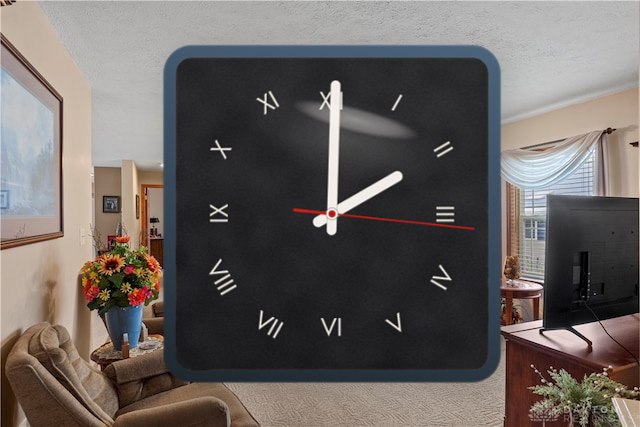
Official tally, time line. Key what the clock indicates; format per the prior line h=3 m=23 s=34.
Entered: h=2 m=0 s=16
